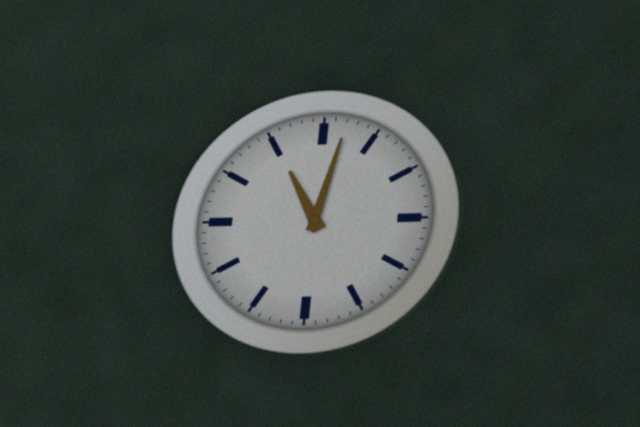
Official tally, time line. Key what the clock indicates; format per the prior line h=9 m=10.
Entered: h=11 m=2
